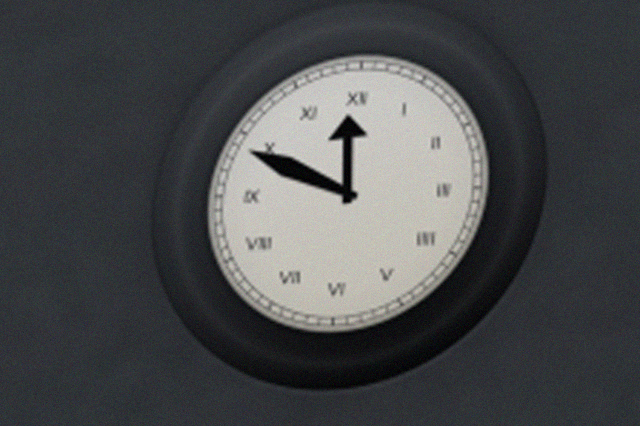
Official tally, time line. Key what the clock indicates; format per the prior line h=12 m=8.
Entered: h=11 m=49
